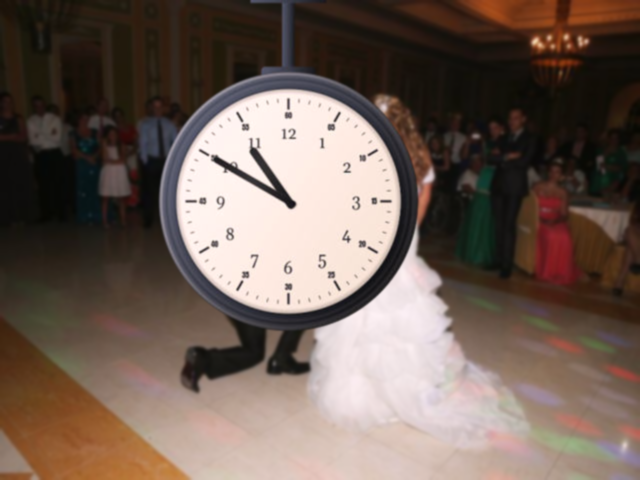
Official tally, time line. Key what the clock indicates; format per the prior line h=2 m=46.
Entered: h=10 m=50
